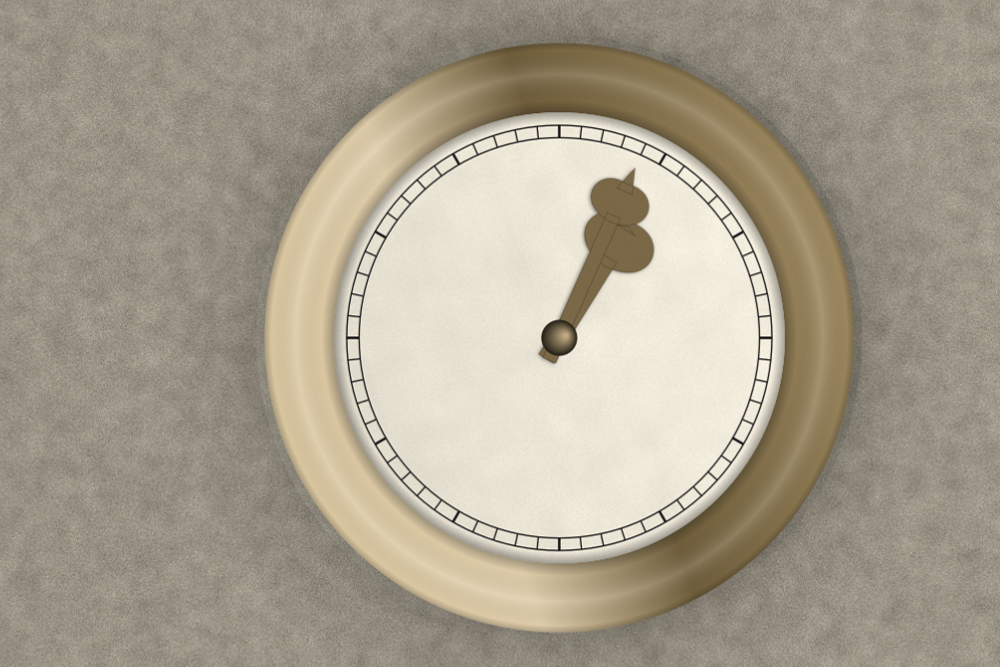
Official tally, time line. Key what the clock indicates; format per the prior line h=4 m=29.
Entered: h=1 m=4
